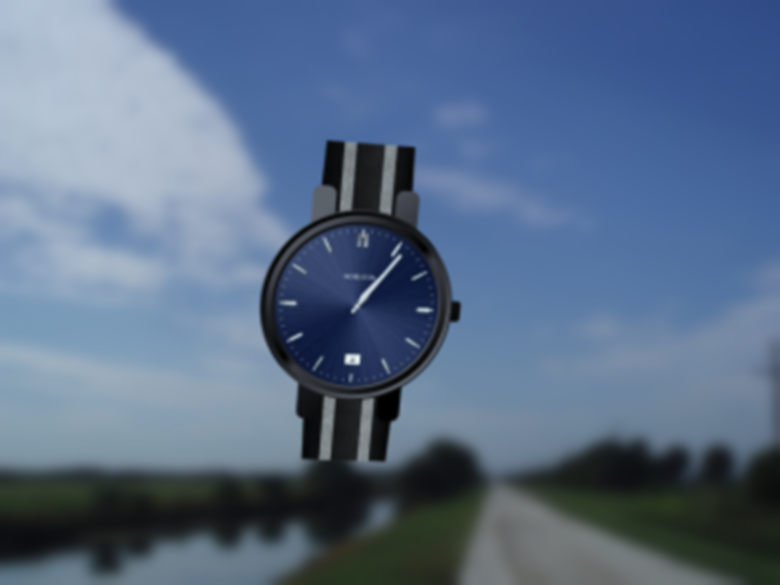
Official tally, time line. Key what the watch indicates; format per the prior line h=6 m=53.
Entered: h=1 m=6
